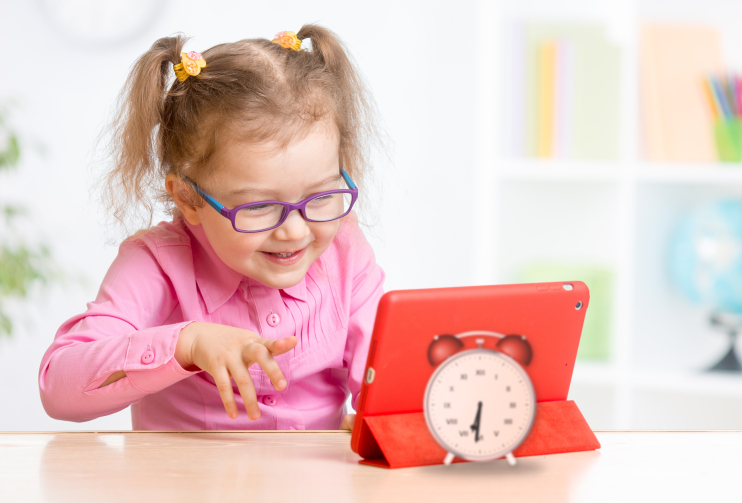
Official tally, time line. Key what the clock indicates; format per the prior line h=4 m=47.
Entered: h=6 m=31
